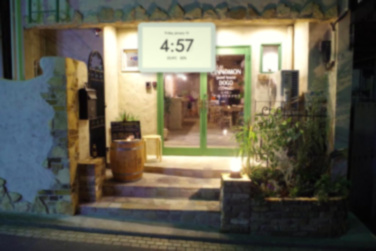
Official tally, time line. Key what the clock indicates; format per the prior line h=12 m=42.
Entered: h=4 m=57
